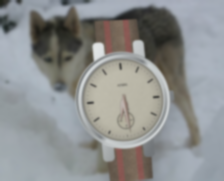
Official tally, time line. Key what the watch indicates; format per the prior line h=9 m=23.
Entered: h=6 m=29
